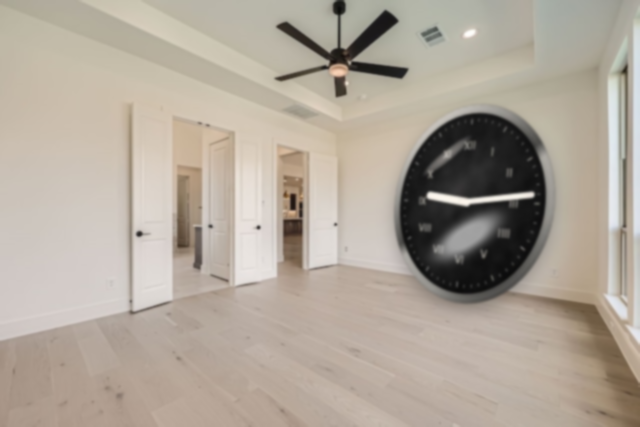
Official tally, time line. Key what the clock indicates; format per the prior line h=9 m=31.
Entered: h=9 m=14
